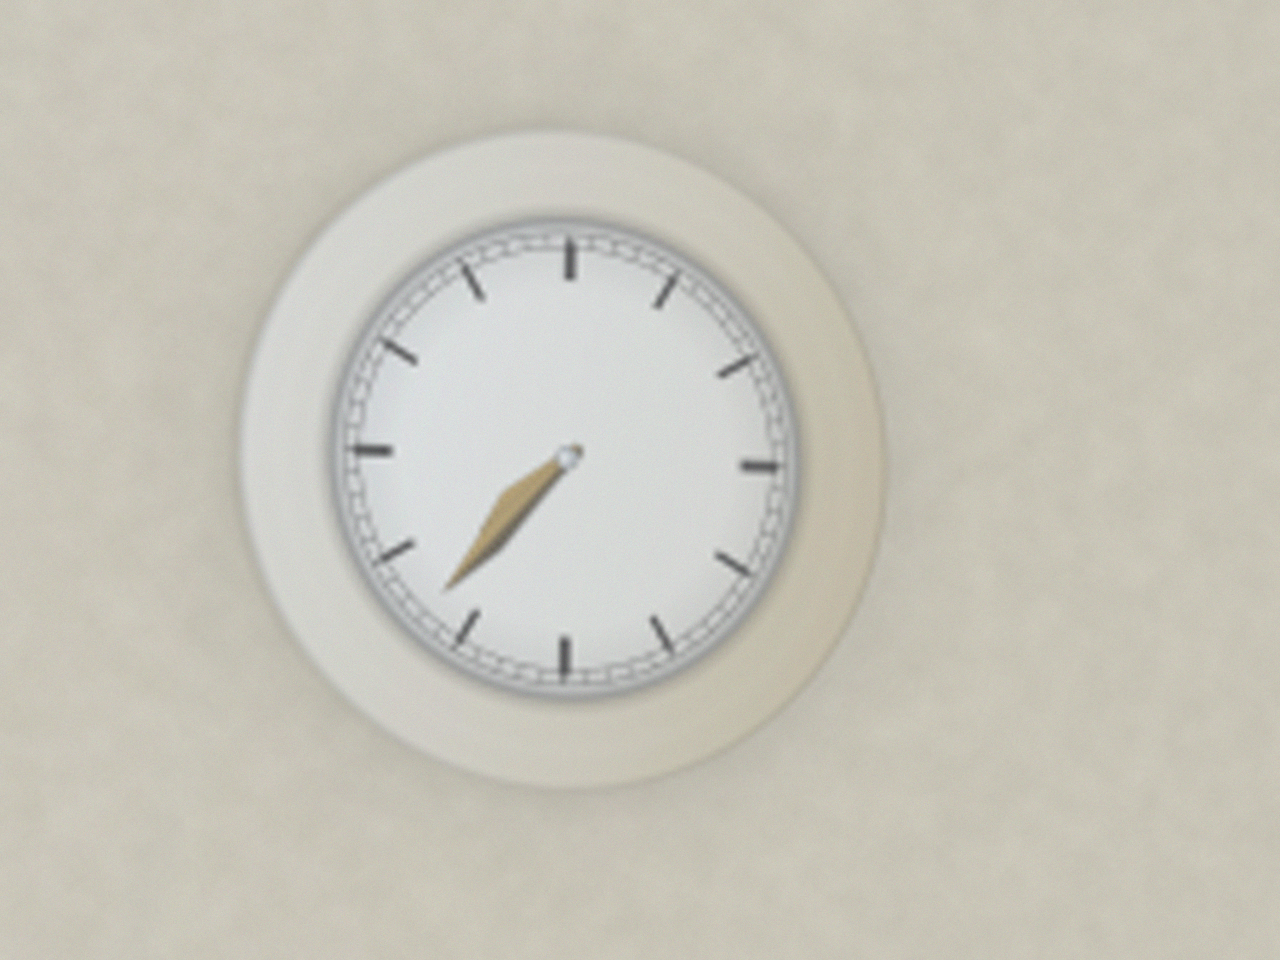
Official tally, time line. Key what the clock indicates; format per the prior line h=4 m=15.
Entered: h=7 m=37
